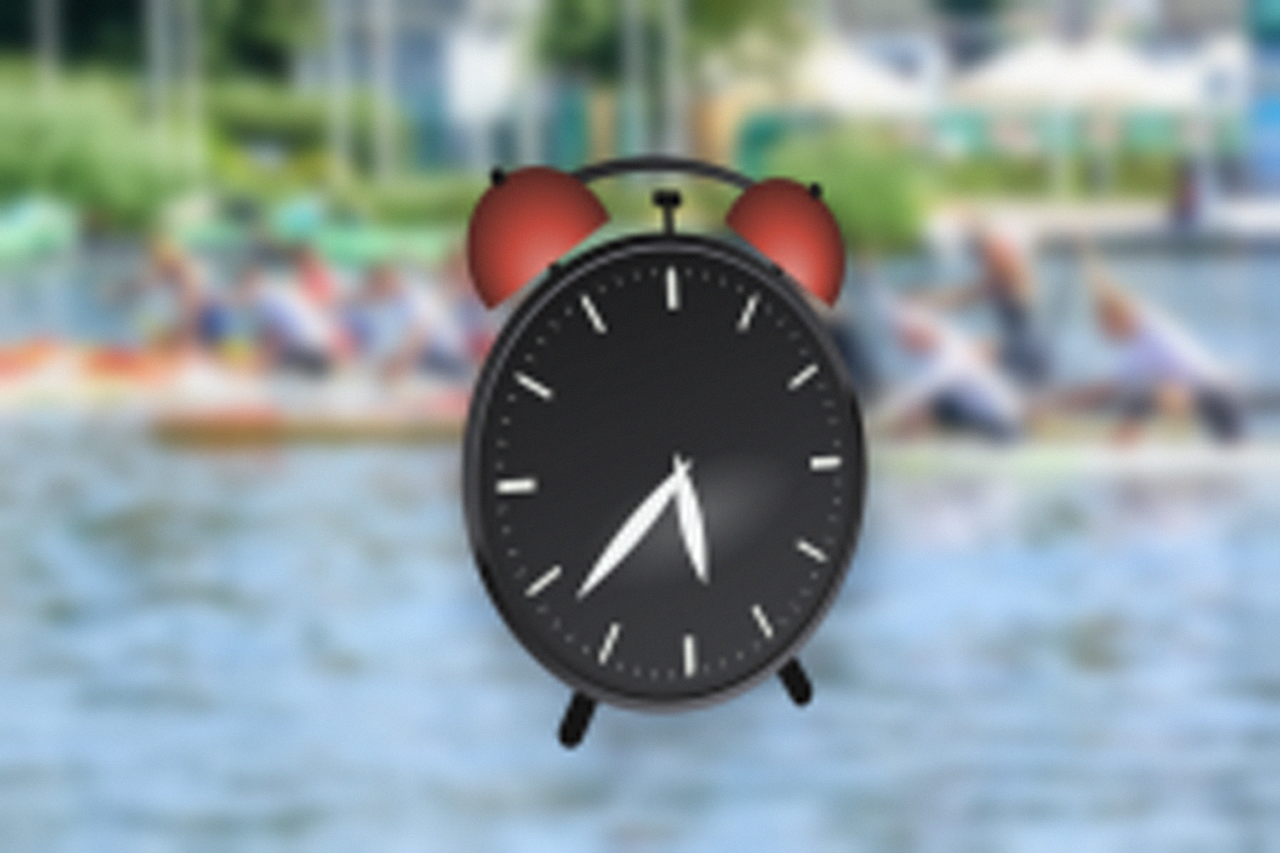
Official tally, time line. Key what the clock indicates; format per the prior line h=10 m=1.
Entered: h=5 m=38
